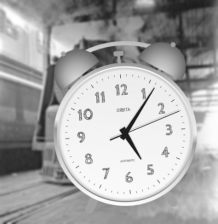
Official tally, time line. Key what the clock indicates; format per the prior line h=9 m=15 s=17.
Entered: h=5 m=6 s=12
